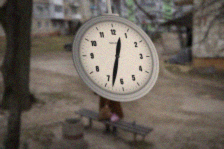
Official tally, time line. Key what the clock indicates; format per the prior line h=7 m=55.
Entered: h=12 m=33
